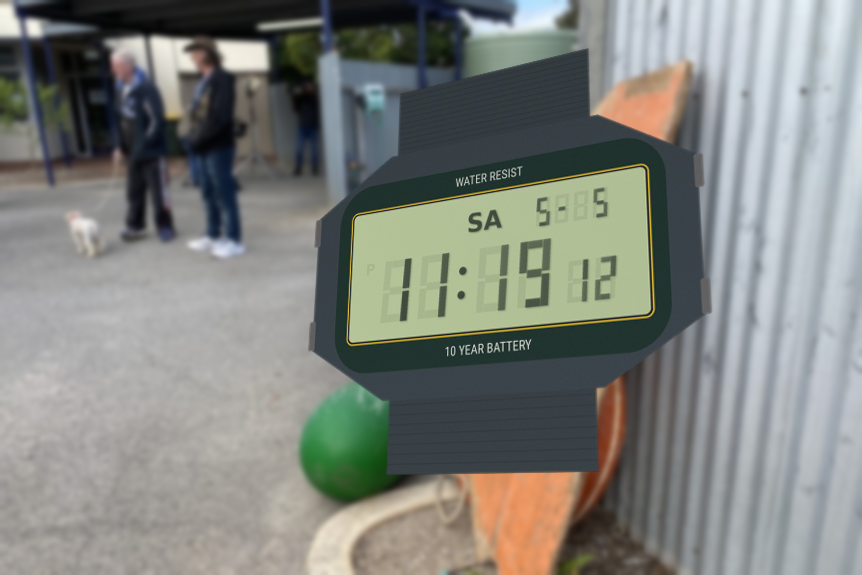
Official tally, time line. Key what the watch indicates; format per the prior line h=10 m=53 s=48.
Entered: h=11 m=19 s=12
